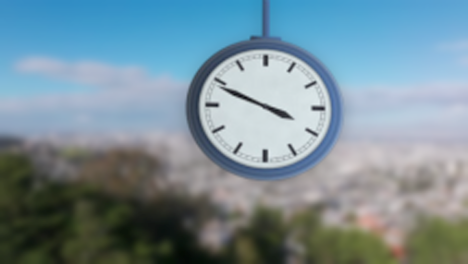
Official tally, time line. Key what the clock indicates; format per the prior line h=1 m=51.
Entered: h=3 m=49
